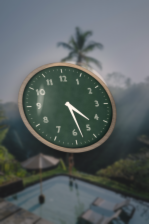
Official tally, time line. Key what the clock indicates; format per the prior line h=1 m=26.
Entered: h=4 m=28
